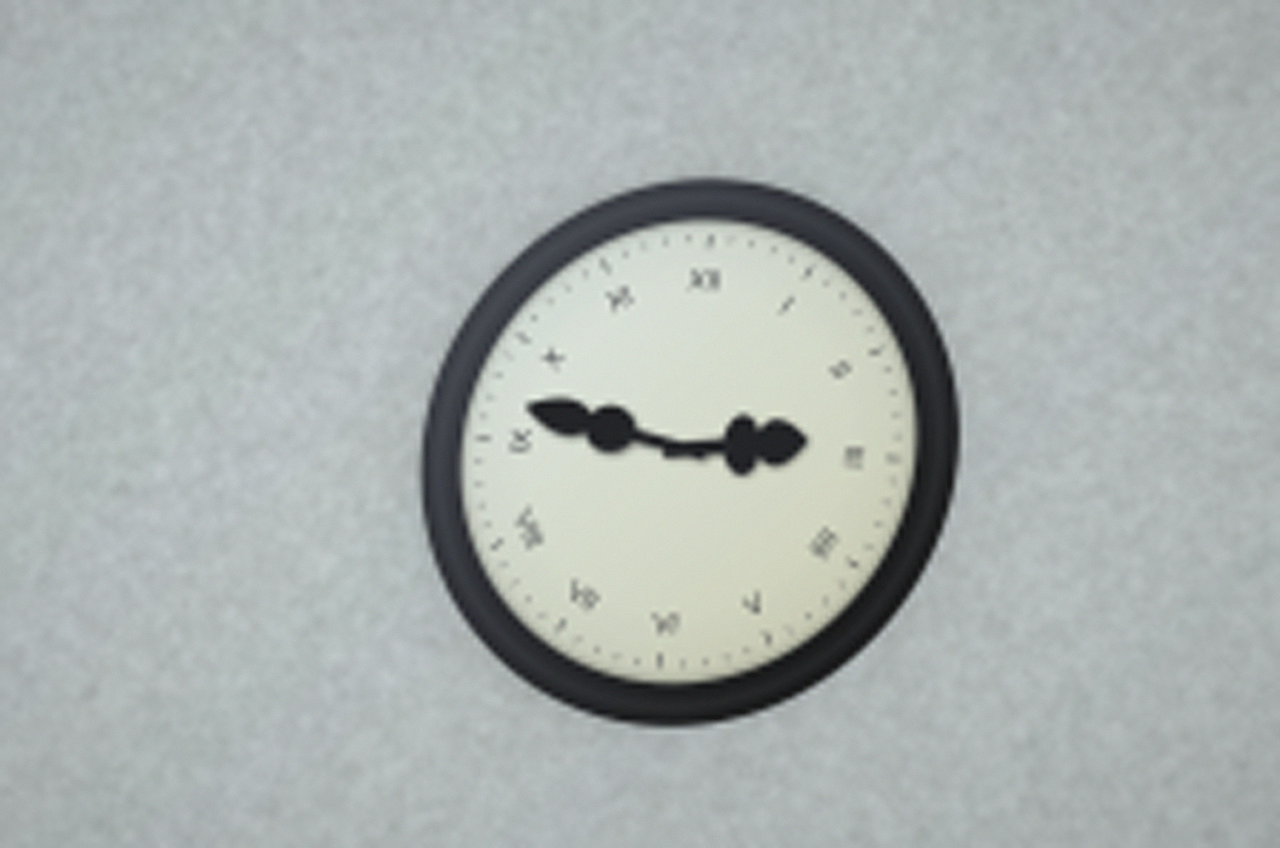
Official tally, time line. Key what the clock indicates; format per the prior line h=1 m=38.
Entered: h=2 m=47
